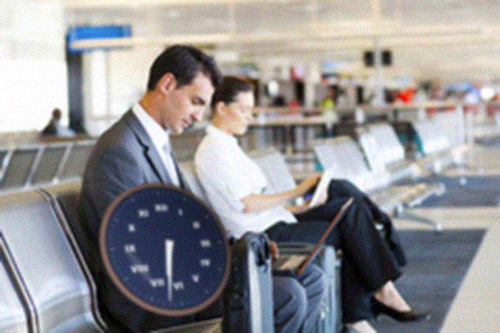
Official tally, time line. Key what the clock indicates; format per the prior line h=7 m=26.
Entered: h=6 m=32
